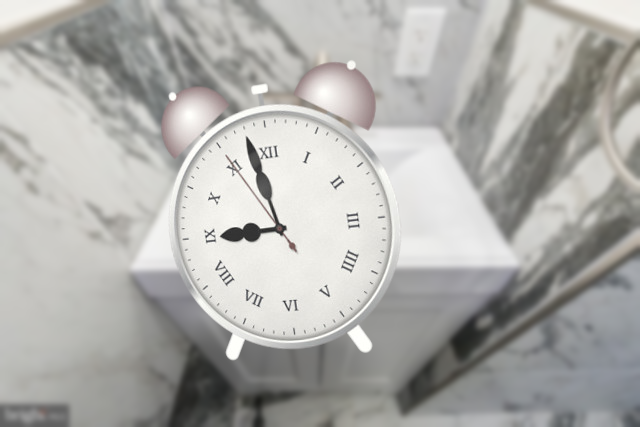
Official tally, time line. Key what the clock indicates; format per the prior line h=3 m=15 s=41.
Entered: h=8 m=57 s=55
